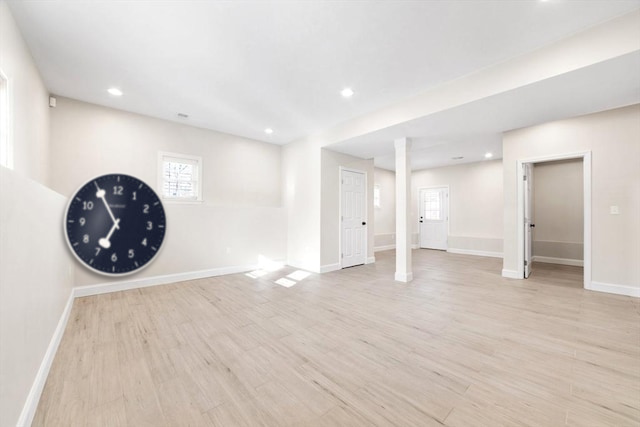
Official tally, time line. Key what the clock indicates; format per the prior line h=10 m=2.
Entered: h=6 m=55
